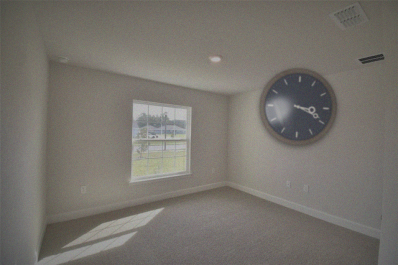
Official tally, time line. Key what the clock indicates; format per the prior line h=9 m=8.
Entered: h=3 m=19
